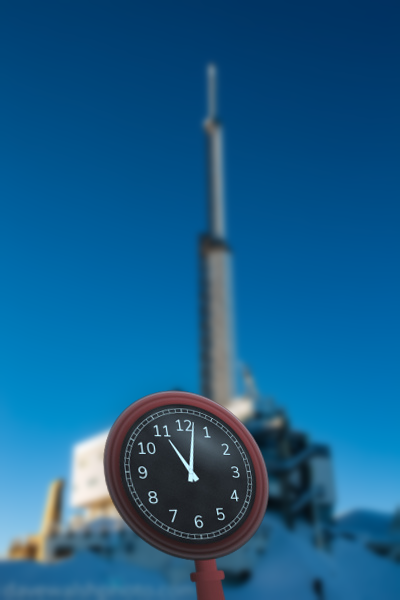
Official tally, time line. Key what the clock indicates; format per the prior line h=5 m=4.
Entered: h=11 m=2
